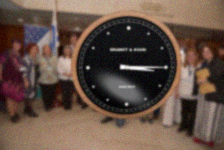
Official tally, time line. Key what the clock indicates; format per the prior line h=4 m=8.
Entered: h=3 m=15
